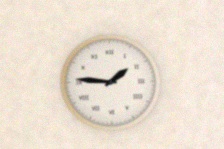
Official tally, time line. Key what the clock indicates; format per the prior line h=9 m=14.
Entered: h=1 m=46
